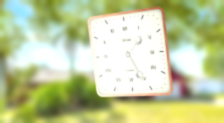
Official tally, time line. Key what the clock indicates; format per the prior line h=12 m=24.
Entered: h=1 m=26
